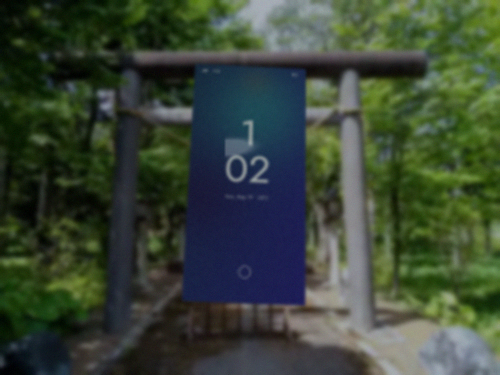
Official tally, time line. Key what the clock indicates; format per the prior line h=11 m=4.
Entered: h=1 m=2
